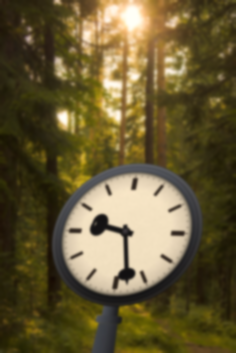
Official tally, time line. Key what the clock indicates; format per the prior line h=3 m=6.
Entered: h=9 m=28
